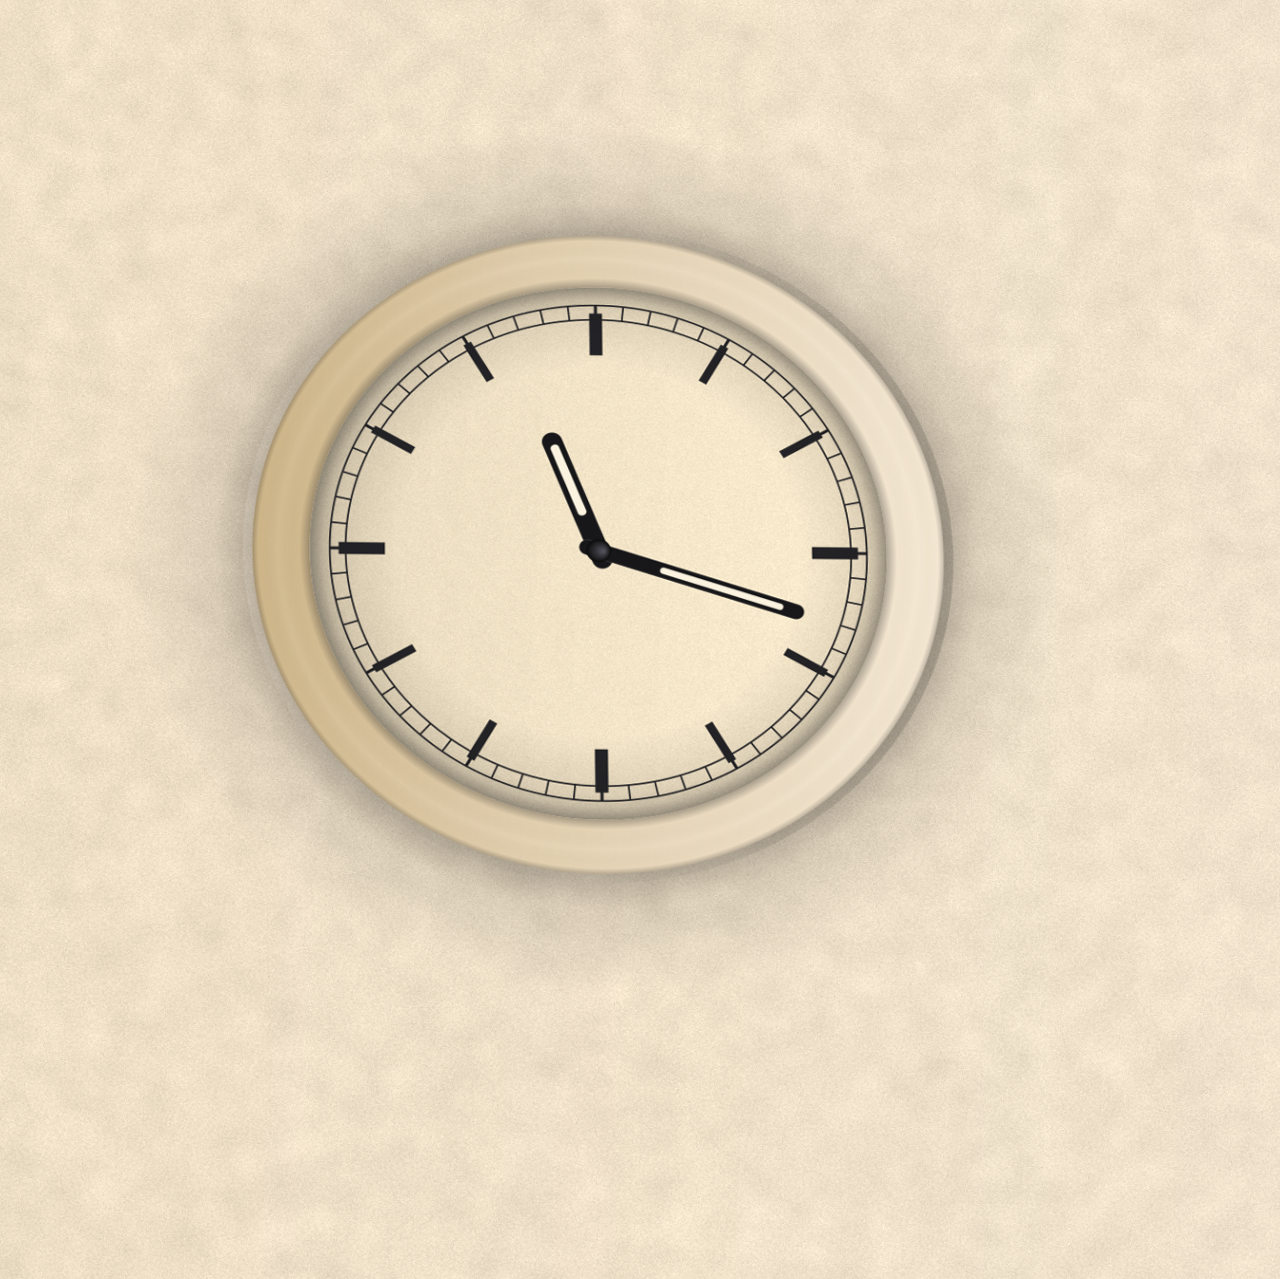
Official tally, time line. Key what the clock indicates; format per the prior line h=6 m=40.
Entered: h=11 m=18
